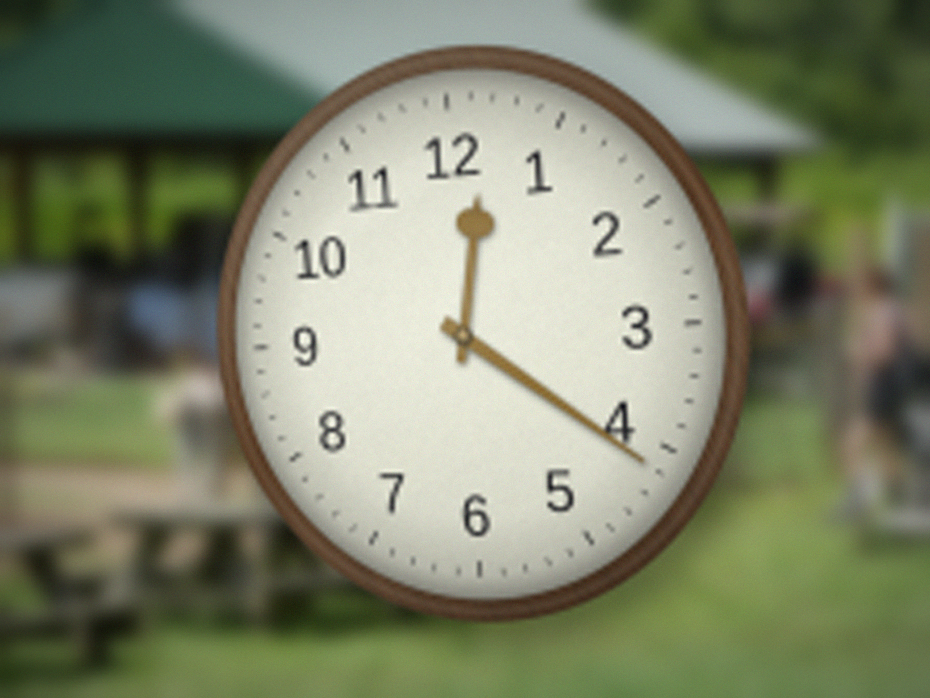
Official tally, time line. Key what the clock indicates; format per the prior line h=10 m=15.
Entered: h=12 m=21
